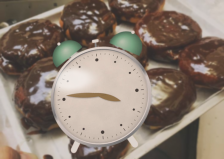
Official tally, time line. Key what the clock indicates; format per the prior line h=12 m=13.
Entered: h=3 m=46
